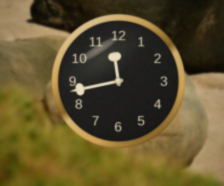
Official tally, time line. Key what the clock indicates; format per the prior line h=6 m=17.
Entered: h=11 m=43
